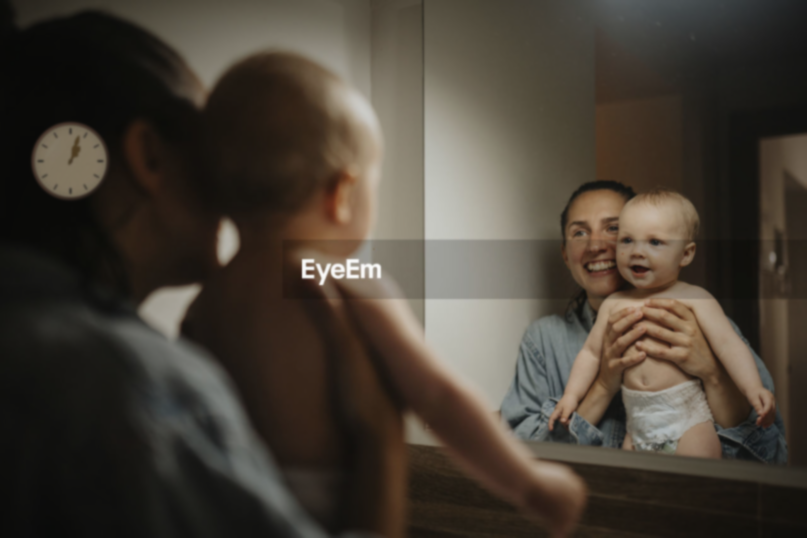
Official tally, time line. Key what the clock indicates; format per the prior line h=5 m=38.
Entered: h=1 m=3
